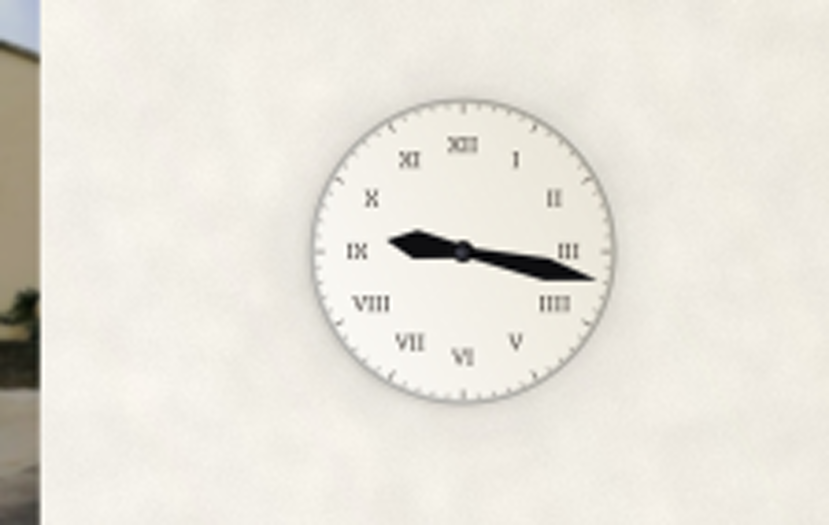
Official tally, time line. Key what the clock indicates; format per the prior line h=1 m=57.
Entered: h=9 m=17
